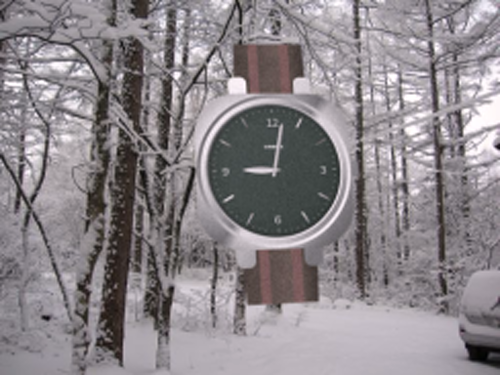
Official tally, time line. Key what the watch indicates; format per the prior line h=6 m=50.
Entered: h=9 m=2
